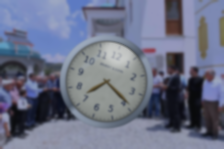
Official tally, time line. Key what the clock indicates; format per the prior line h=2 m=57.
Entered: h=7 m=19
